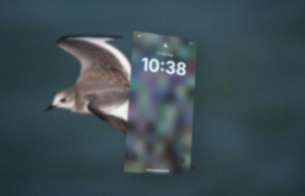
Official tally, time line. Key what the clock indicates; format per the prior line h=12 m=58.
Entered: h=10 m=38
